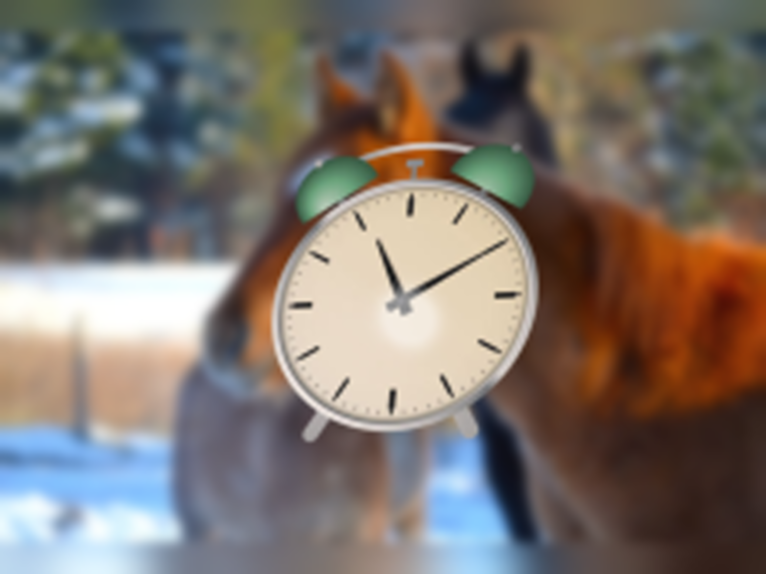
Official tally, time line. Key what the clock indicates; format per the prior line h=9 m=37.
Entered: h=11 m=10
